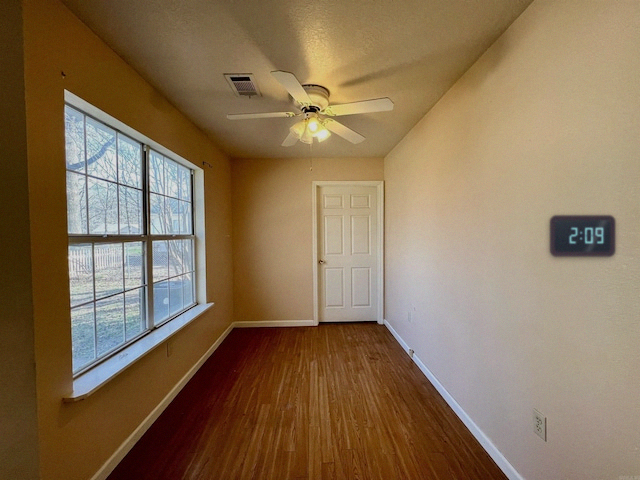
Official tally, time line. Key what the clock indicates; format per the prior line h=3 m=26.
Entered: h=2 m=9
